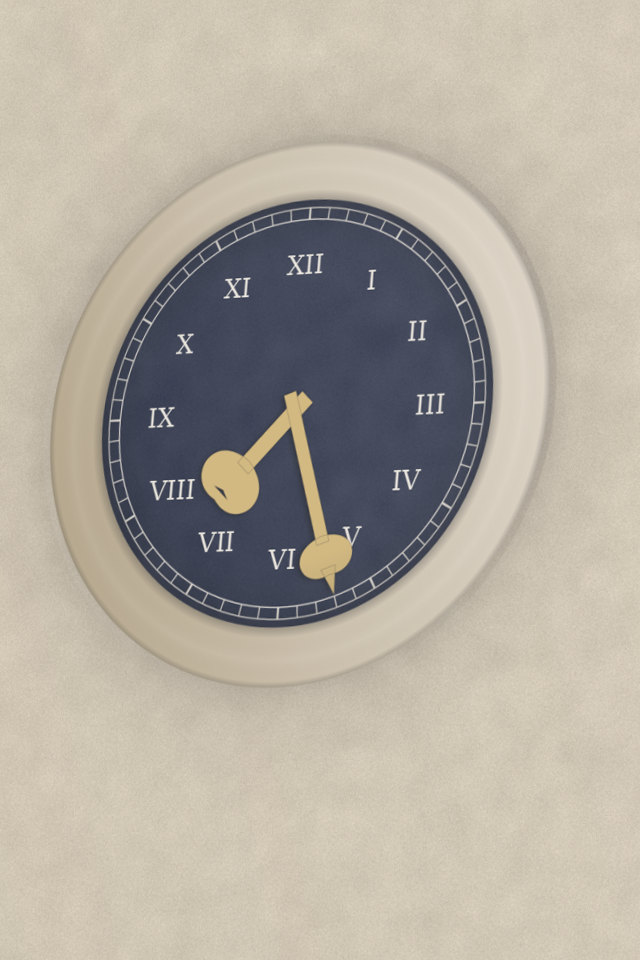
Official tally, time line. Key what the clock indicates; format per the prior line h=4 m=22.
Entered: h=7 m=27
